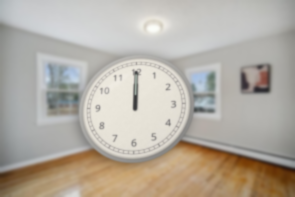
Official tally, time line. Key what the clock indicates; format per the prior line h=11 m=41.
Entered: h=12 m=0
